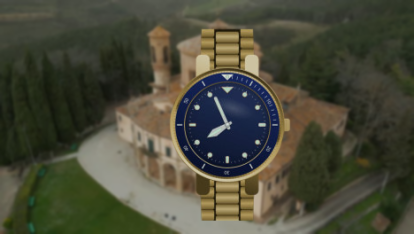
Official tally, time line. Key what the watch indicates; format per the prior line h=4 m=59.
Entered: h=7 m=56
